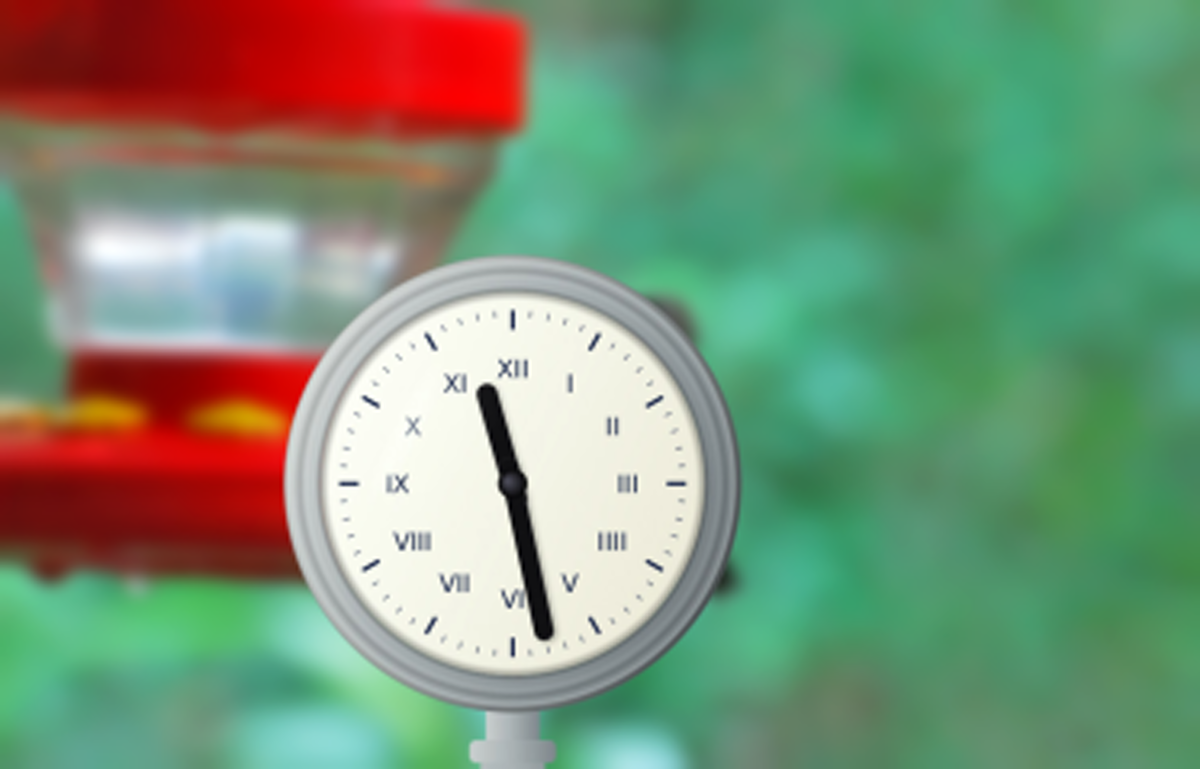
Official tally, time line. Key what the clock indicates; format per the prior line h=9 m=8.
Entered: h=11 m=28
